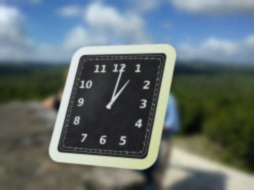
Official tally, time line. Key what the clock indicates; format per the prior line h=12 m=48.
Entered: h=1 m=1
